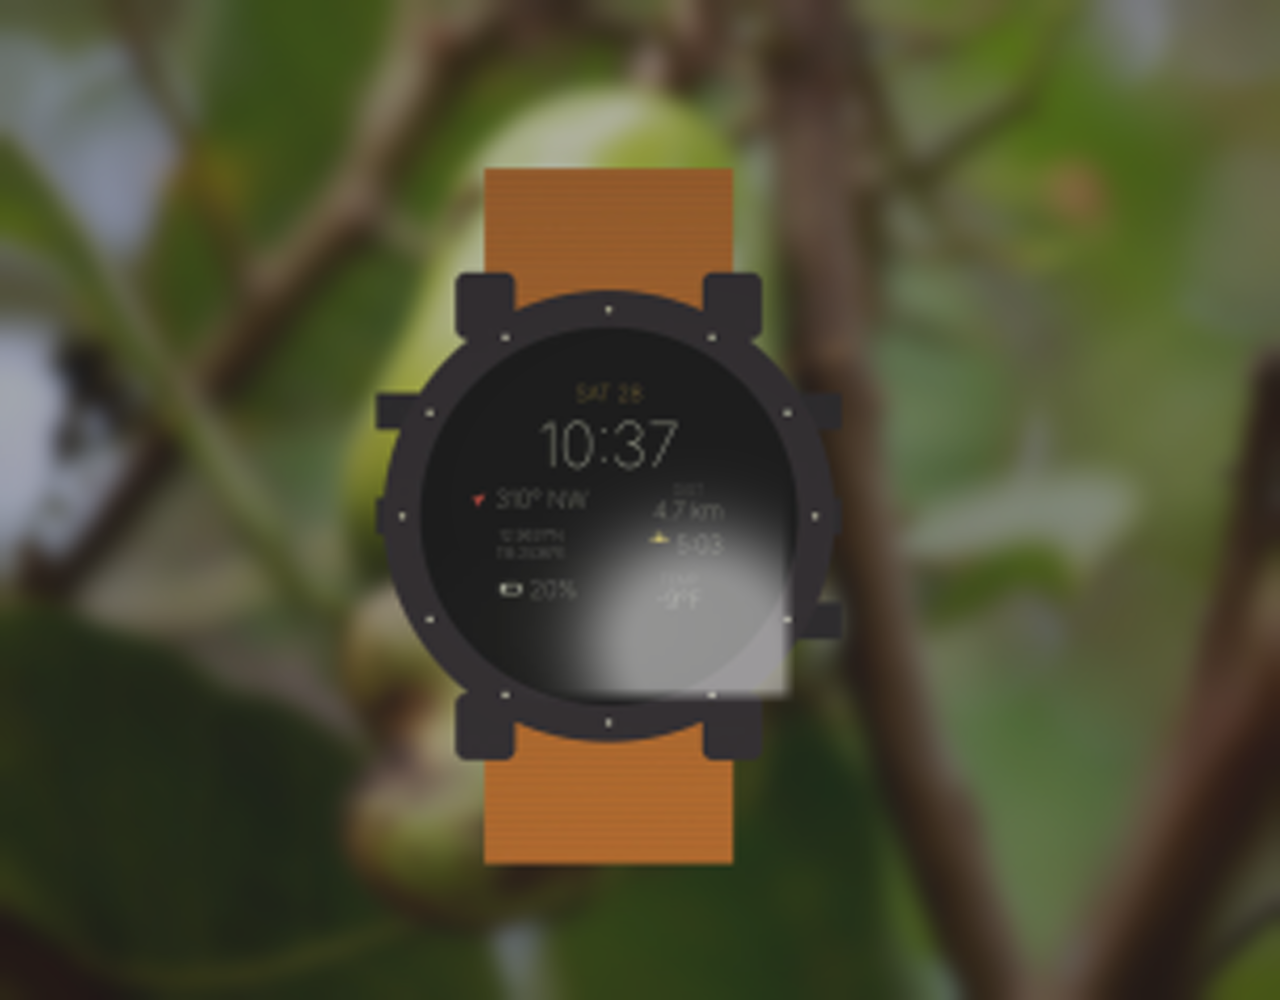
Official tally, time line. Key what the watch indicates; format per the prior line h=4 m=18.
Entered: h=10 m=37
